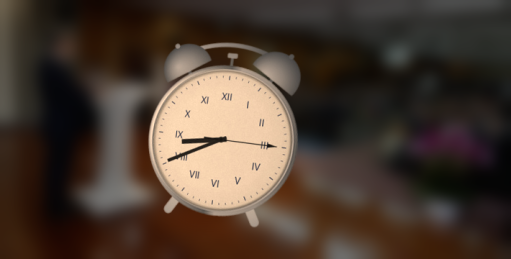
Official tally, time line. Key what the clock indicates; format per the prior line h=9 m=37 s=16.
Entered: h=8 m=40 s=15
